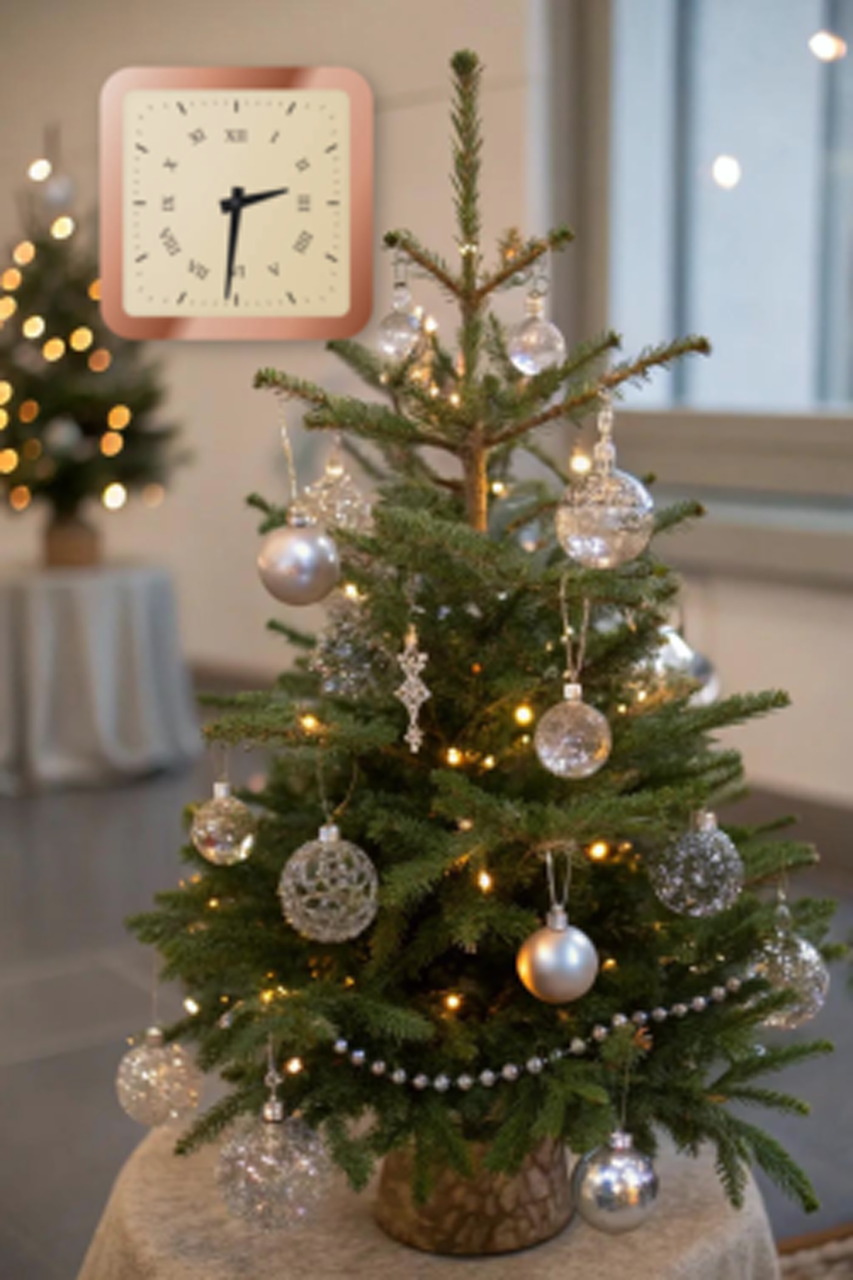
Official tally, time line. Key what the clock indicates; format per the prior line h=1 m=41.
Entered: h=2 m=31
